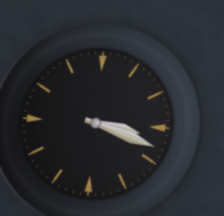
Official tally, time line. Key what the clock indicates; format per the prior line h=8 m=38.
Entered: h=3 m=18
